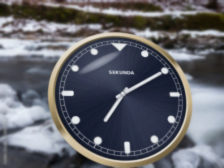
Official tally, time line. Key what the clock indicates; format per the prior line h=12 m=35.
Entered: h=7 m=10
